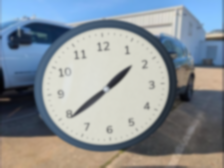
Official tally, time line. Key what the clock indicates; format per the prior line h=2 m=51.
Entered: h=1 m=39
